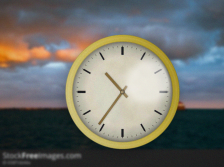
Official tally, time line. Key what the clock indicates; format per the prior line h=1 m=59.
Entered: h=10 m=36
